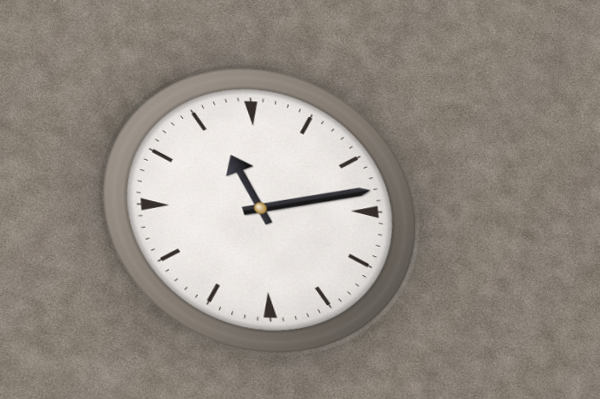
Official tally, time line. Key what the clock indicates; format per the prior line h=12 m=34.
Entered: h=11 m=13
